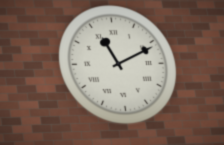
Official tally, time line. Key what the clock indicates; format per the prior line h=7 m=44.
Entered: h=11 m=11
